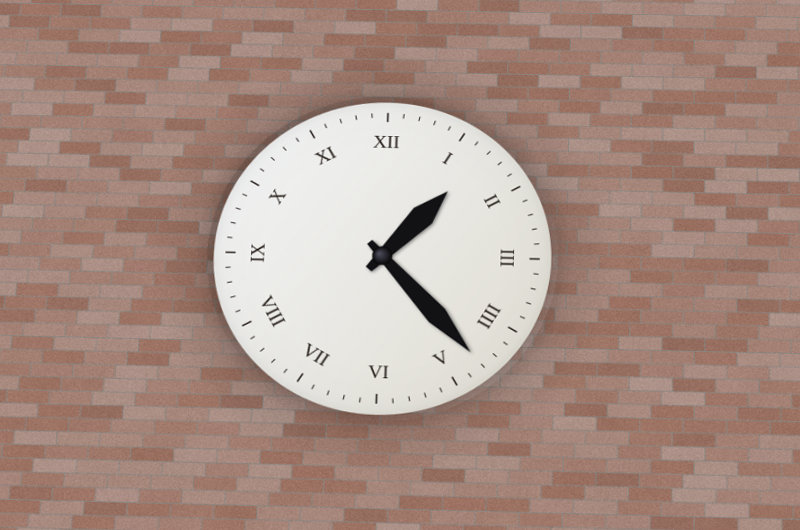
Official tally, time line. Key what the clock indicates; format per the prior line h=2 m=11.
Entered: h=1 m=23
